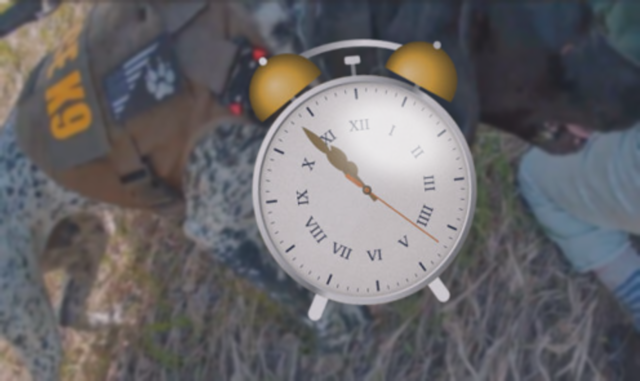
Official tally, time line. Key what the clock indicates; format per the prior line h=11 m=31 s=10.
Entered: h=10 m=53 s=22
